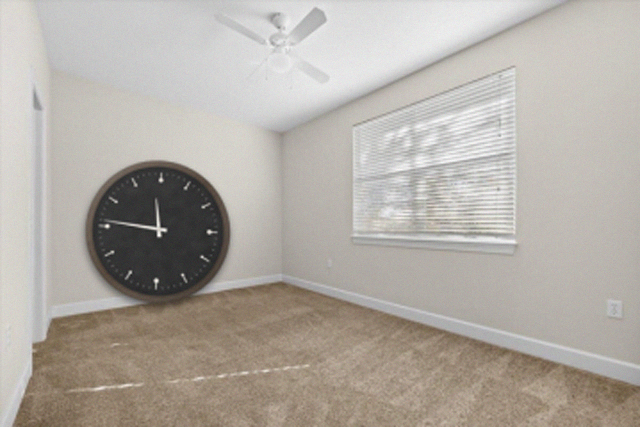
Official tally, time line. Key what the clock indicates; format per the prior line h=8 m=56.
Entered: h=11 m=46
